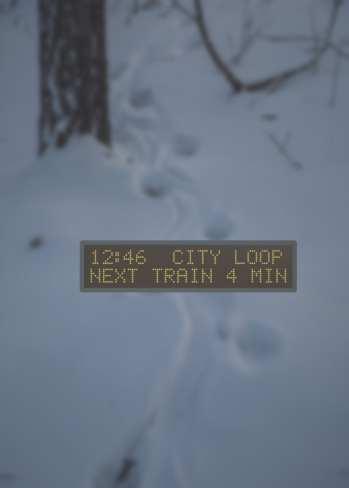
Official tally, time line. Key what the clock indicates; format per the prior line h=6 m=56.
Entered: h=12 m=46
